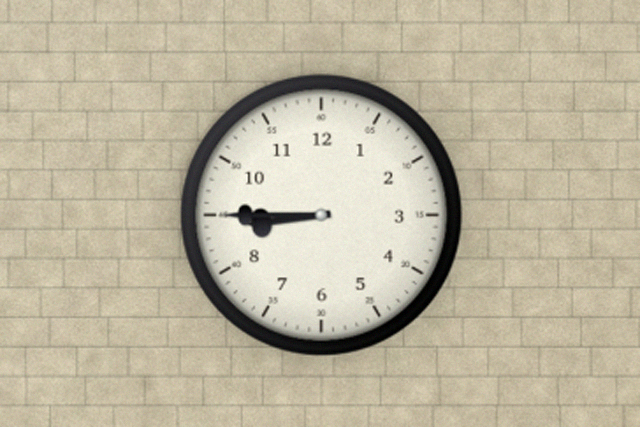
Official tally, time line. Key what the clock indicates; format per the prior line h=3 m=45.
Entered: h=8 m=45
